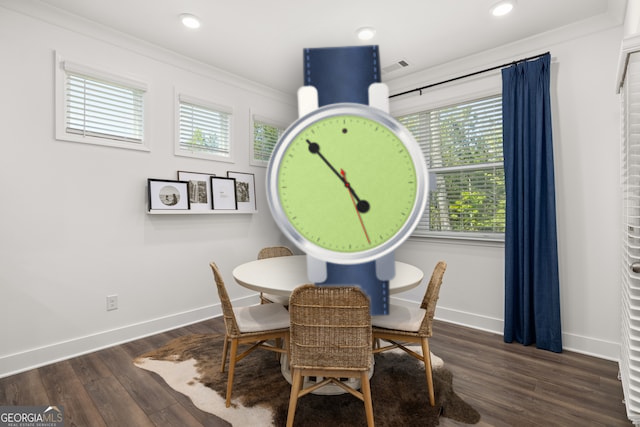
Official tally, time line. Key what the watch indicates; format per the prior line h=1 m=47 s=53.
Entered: h=4 m=53 s=27
